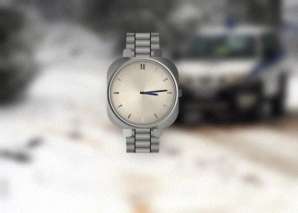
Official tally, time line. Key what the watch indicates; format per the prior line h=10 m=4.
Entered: h=3 m=14
